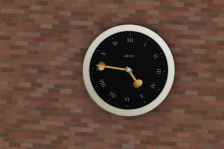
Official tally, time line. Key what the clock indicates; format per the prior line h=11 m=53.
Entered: h=4 m=46
